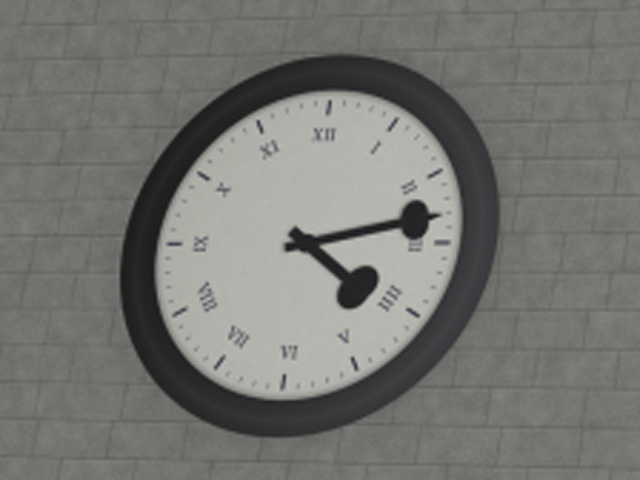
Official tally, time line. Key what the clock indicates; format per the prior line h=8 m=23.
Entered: h=4 m=13
